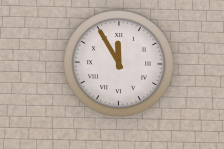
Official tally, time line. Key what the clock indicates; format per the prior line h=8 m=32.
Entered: h=11 m=55
